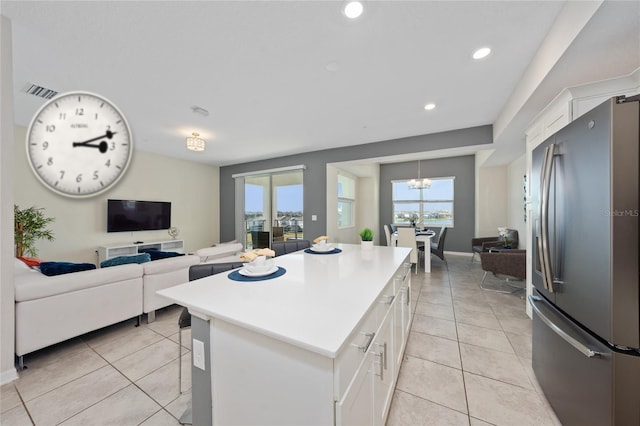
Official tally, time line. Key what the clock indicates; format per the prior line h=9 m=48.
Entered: h=3 m=12
